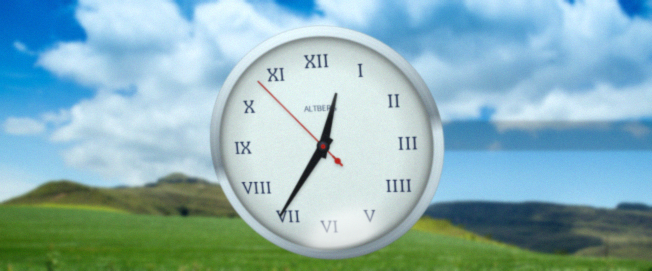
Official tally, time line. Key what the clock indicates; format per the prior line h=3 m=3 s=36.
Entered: h=12 m=35 s=53
